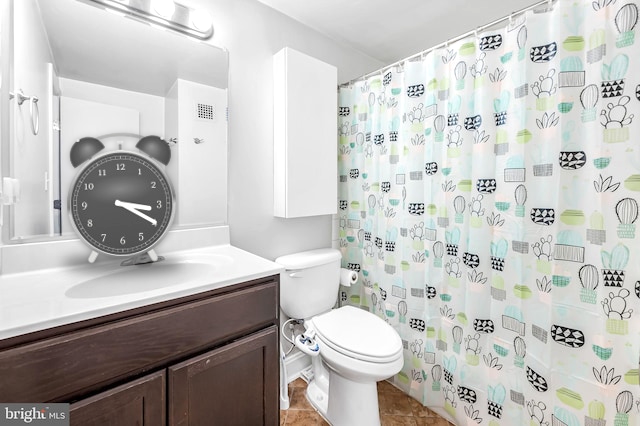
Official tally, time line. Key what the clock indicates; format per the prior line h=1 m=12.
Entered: h=3 m=20
